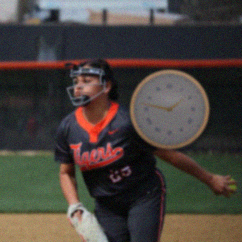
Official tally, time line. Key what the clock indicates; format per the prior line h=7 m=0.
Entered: h=1 m=47
